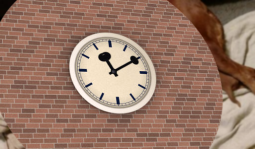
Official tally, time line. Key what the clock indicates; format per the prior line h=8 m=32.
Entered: h=11 m=10
